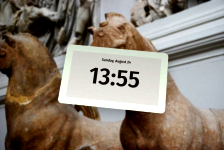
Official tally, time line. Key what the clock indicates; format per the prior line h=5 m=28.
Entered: h=13 m=55
